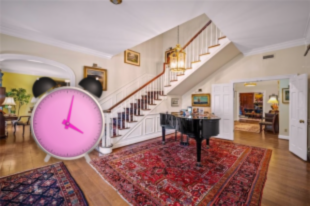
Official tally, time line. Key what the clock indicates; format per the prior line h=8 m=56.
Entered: h=4 m=2
